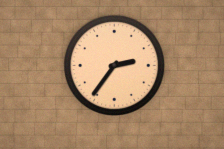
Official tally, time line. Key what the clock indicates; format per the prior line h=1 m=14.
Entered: h=2 m=36
